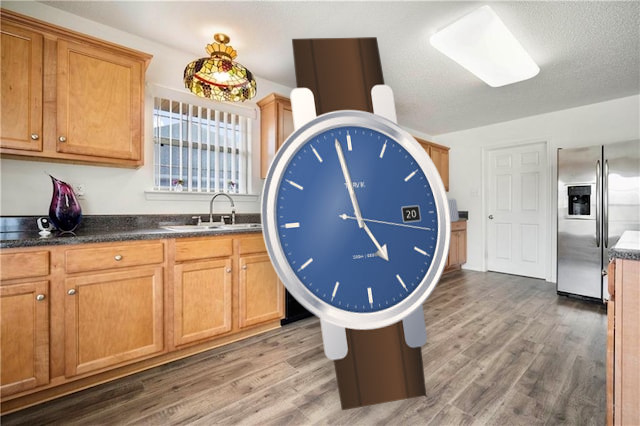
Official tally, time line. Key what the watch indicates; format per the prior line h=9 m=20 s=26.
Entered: h=4 m=58 s=17
